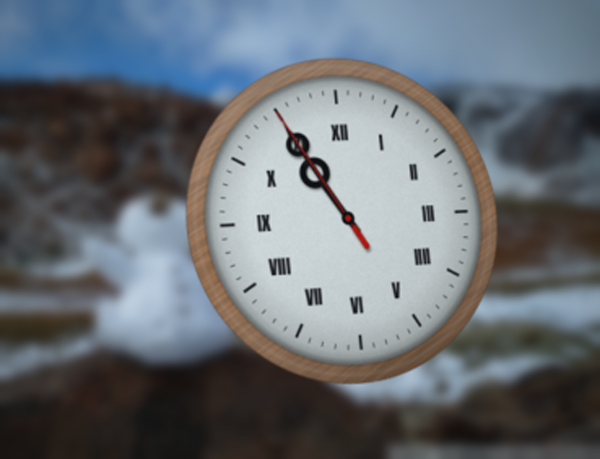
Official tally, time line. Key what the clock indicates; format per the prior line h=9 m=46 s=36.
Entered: h=10 m=54 s=55
